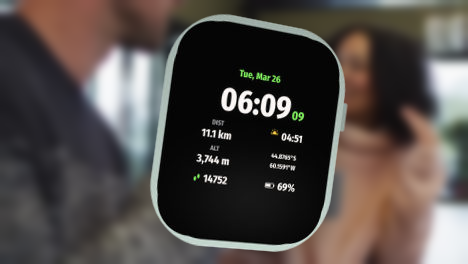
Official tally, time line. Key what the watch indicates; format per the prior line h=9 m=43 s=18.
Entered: h=6 m=9 s=9
